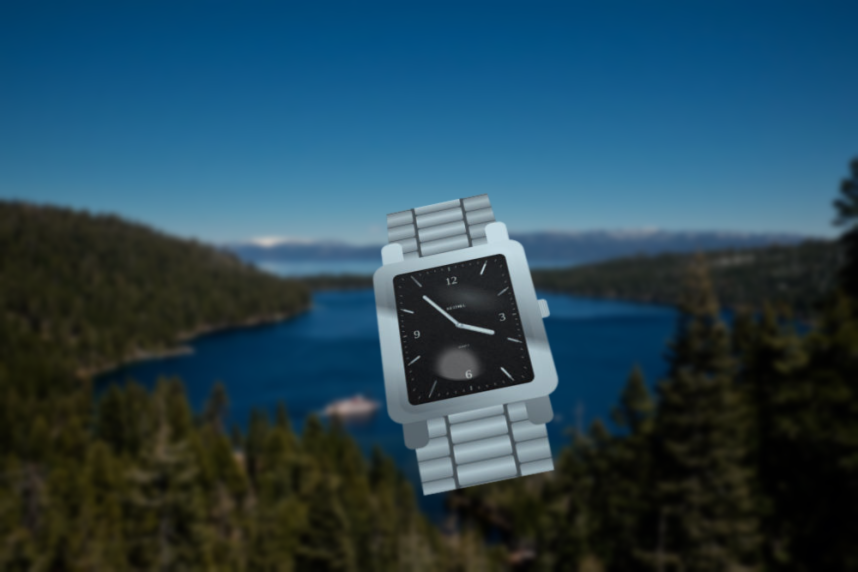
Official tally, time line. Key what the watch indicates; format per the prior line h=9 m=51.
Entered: h=3 m=54
